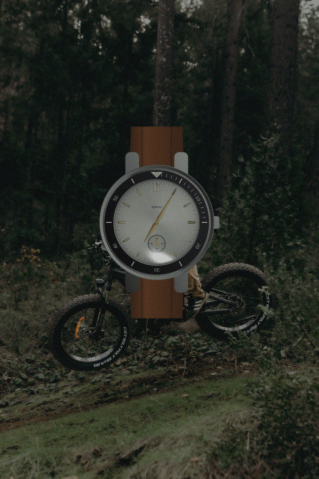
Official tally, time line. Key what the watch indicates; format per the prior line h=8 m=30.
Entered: h=7 m=5
